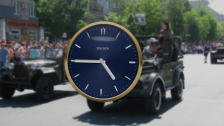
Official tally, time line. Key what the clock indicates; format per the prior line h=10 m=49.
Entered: h=4 m=45
